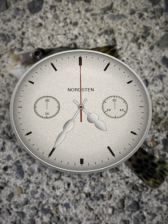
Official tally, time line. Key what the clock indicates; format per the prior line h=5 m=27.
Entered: h=4 m=35
